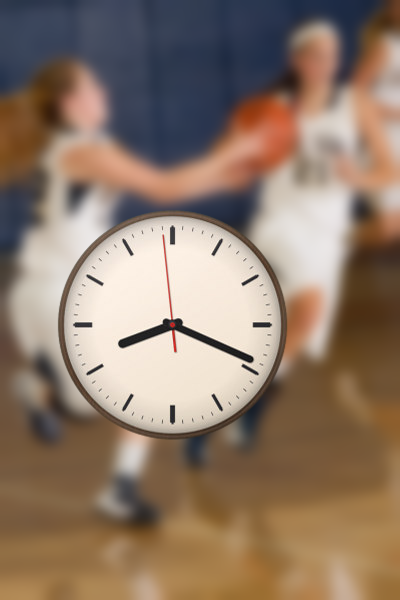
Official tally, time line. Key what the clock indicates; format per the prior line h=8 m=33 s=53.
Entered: h=8 m=18 s=59
